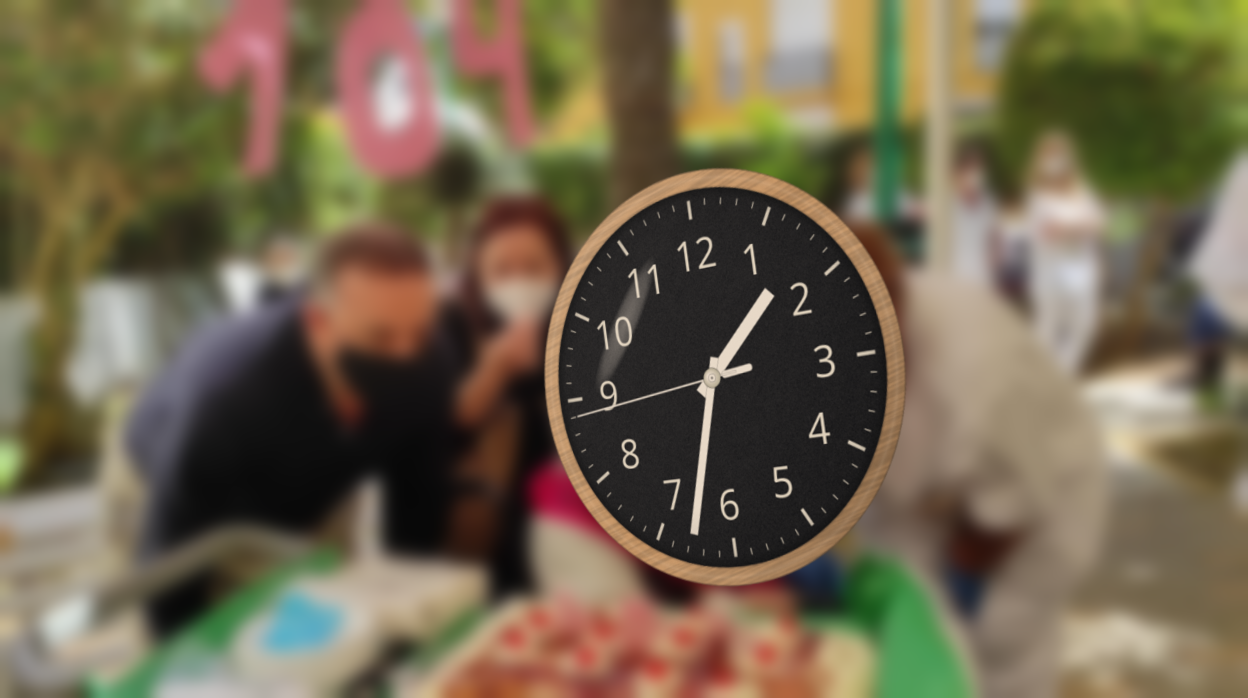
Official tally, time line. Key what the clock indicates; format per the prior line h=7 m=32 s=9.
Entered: h=1 m=32 s=44
